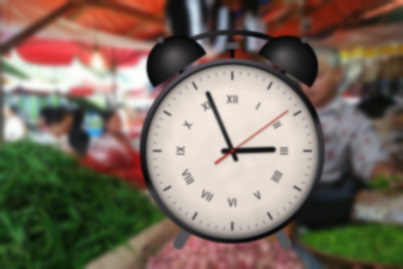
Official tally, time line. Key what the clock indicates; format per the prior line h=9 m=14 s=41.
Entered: h=2 m=56 s=9
